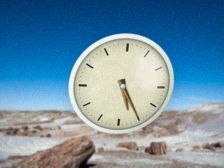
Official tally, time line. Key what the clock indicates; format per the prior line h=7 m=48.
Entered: h=5 m=25
